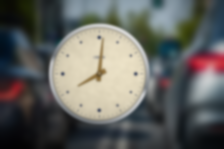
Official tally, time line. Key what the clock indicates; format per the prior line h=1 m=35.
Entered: h=8 m=1
